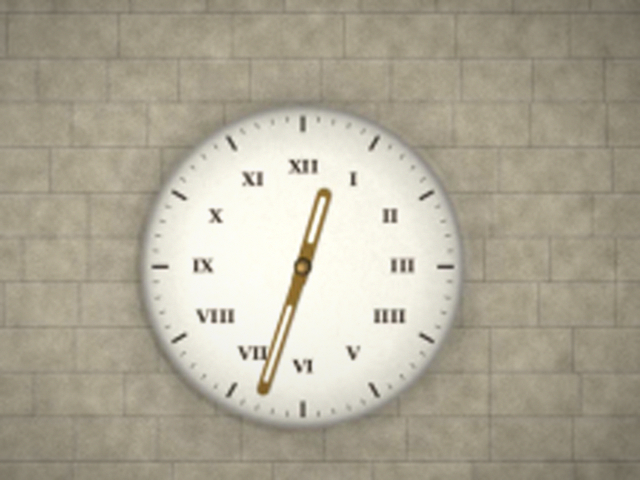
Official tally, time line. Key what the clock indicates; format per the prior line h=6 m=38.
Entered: h=12 m=33
